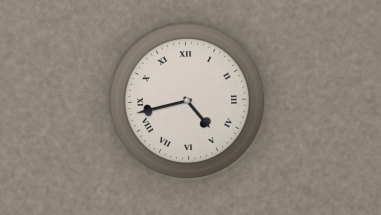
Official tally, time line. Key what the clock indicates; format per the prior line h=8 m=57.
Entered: h=4 m=43
